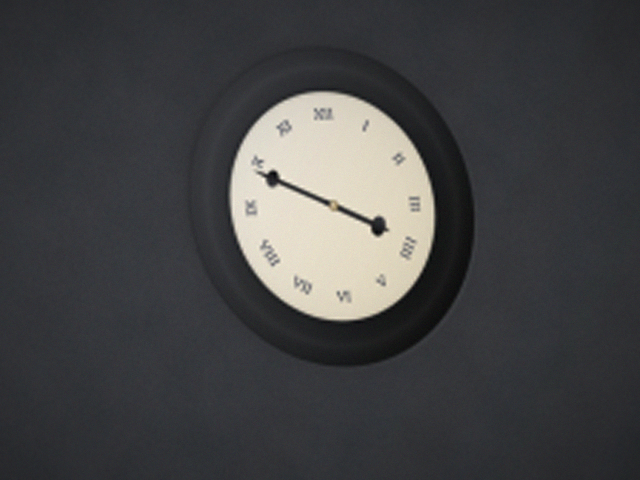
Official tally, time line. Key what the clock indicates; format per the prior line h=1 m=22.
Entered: h=3 m=49
